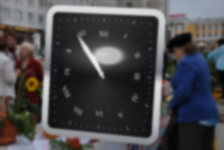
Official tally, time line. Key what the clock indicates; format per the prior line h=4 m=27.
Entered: h=10 m=54
